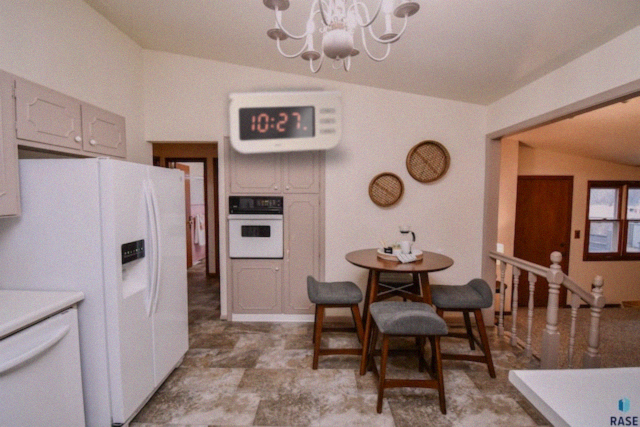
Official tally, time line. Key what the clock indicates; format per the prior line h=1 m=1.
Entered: h=10 m=27
